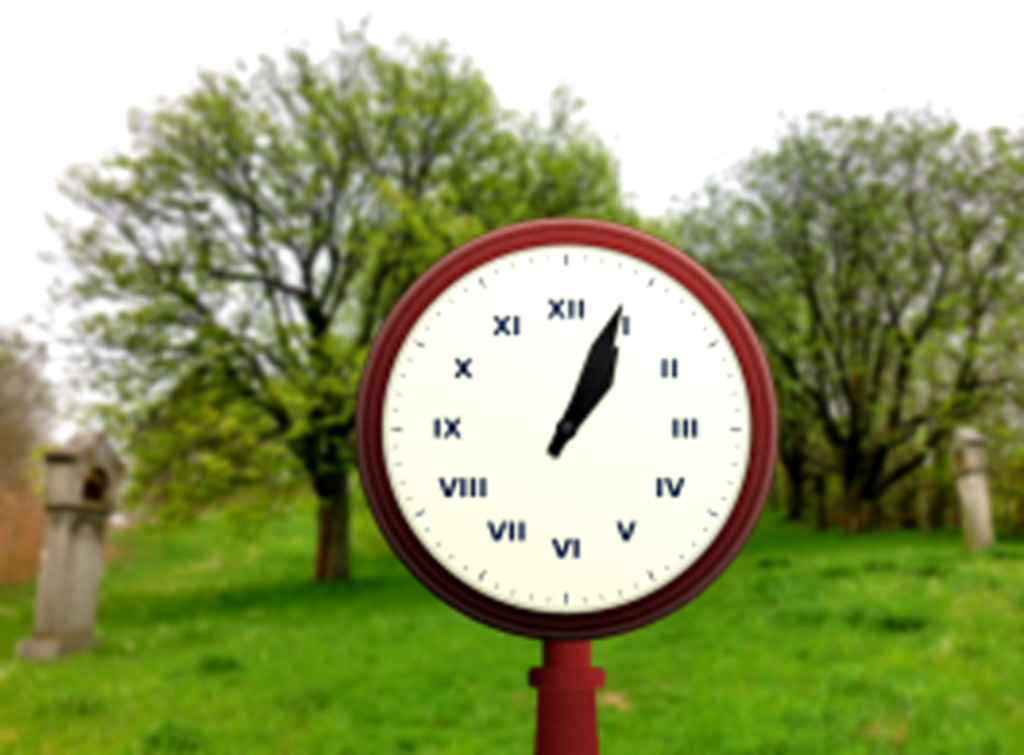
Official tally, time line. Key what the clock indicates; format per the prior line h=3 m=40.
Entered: h=1 m=4
